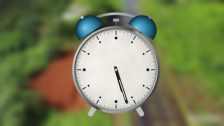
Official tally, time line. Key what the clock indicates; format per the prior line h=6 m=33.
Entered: h=5 m=27
